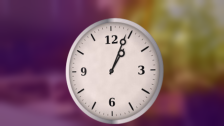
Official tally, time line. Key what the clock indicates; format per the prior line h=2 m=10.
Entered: h=1 m=4
